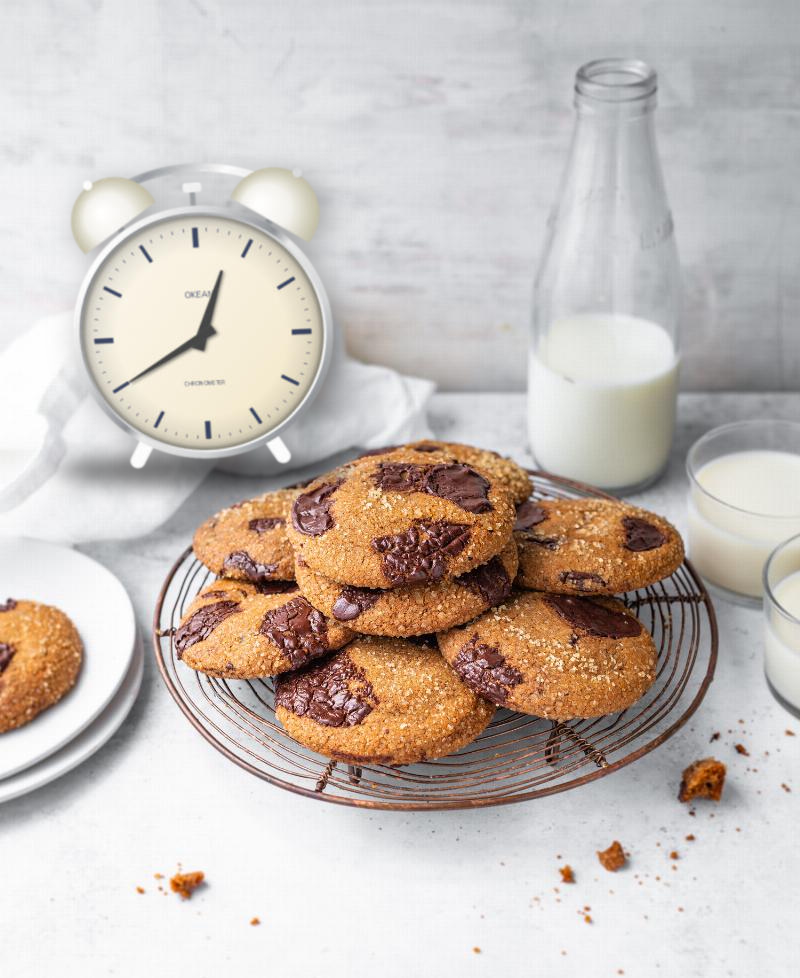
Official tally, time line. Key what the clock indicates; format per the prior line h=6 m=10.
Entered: h=12 m=40
